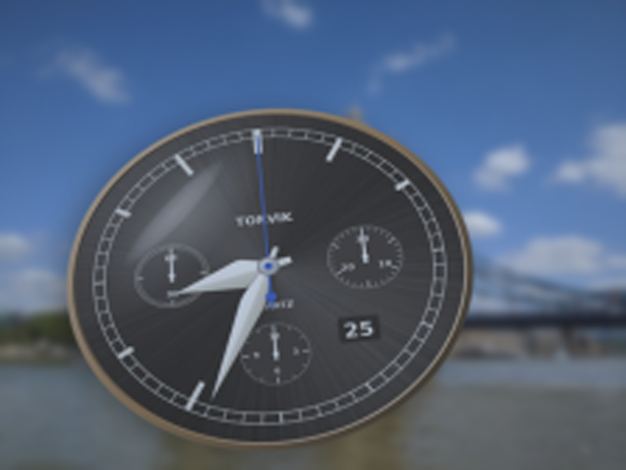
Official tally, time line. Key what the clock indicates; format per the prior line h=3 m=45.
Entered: h=8 m=34
